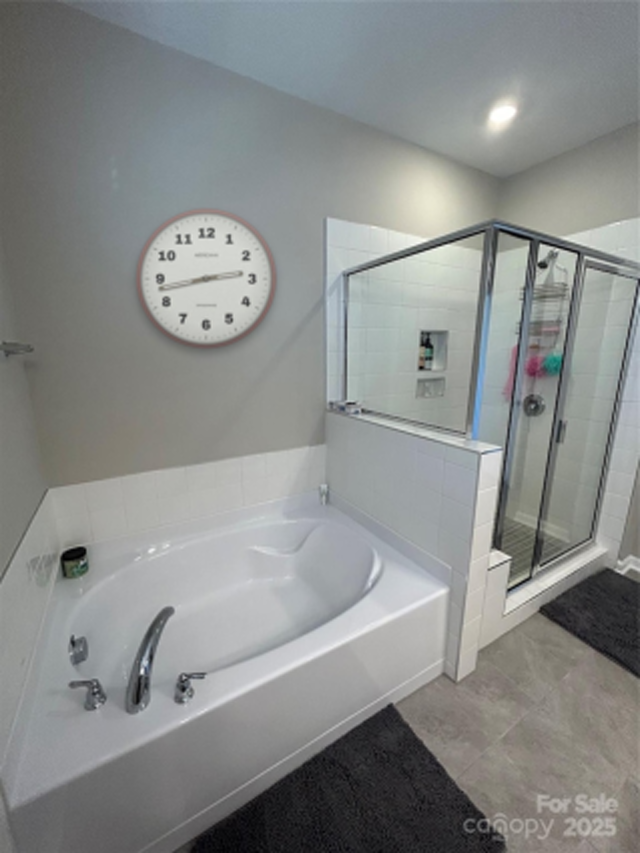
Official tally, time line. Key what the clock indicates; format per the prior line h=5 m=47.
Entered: h=2 m=43
